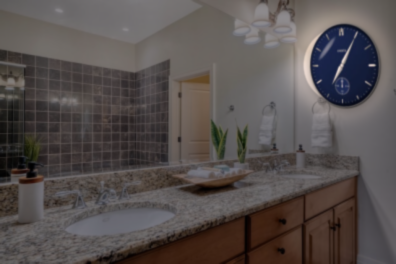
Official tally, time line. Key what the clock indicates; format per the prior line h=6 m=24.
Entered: h=7 m=5
